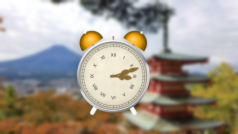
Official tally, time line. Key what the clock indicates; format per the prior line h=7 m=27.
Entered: h=3 m=12
